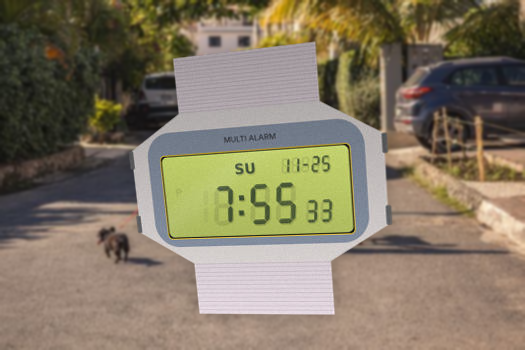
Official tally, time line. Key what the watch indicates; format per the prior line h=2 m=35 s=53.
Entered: h=7 m=55 s=33
